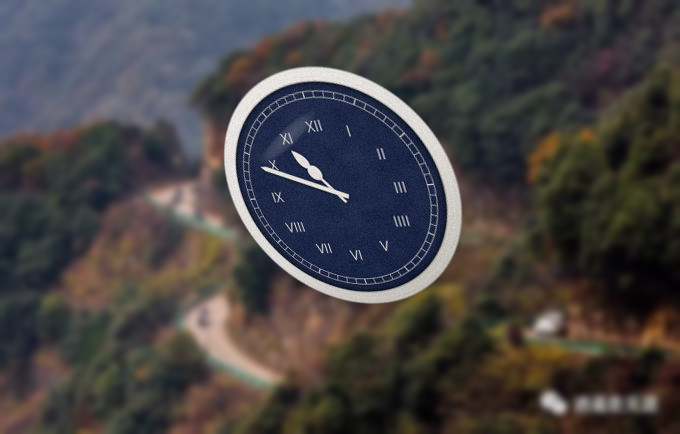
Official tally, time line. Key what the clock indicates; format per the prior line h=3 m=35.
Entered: h=10 m=49
